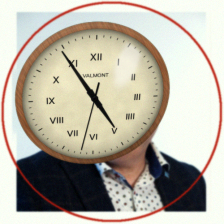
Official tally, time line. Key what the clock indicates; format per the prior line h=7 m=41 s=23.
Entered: h=4 m=54 s=32
